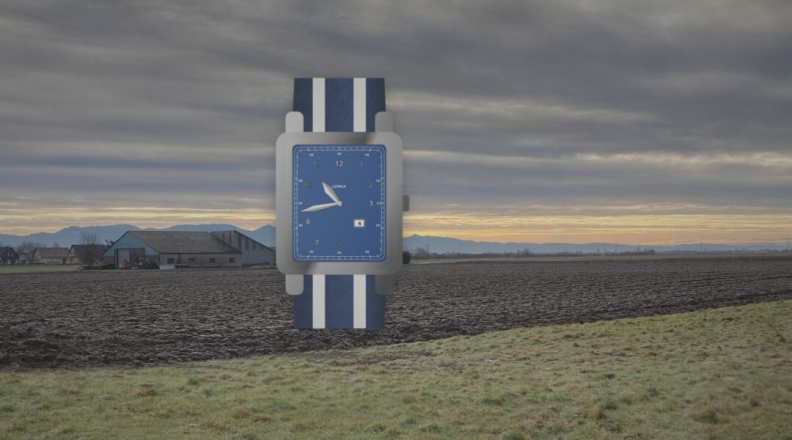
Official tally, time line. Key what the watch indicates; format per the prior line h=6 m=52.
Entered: h=10 m=43
